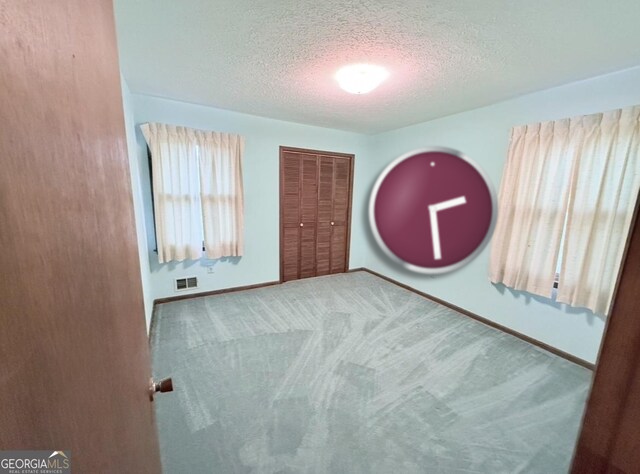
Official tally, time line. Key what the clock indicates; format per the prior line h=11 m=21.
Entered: h=2 m=29
